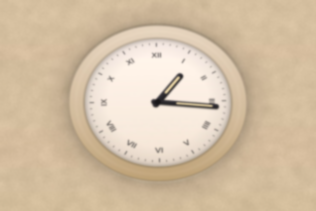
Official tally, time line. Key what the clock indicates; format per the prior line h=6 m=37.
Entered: h=1 m=16
